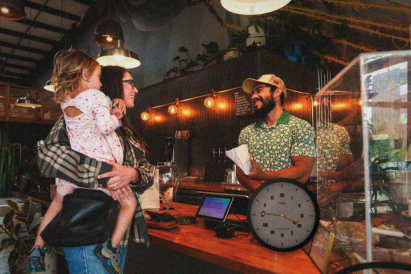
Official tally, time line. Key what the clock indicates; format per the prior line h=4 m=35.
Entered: h=3 m=46
